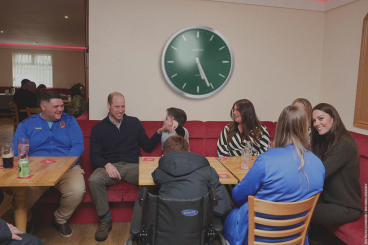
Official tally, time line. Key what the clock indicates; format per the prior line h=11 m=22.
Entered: h=5 m=26
